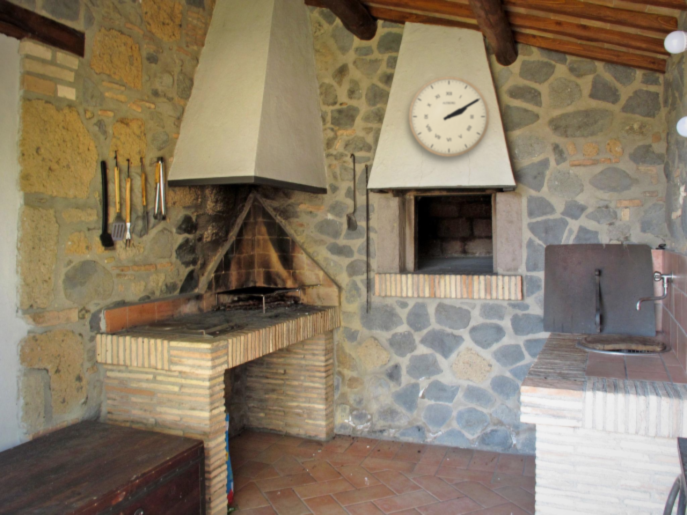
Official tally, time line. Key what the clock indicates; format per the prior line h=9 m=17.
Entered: h=2 m=10
